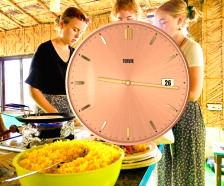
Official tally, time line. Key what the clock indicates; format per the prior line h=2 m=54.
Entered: h=9 m=16
